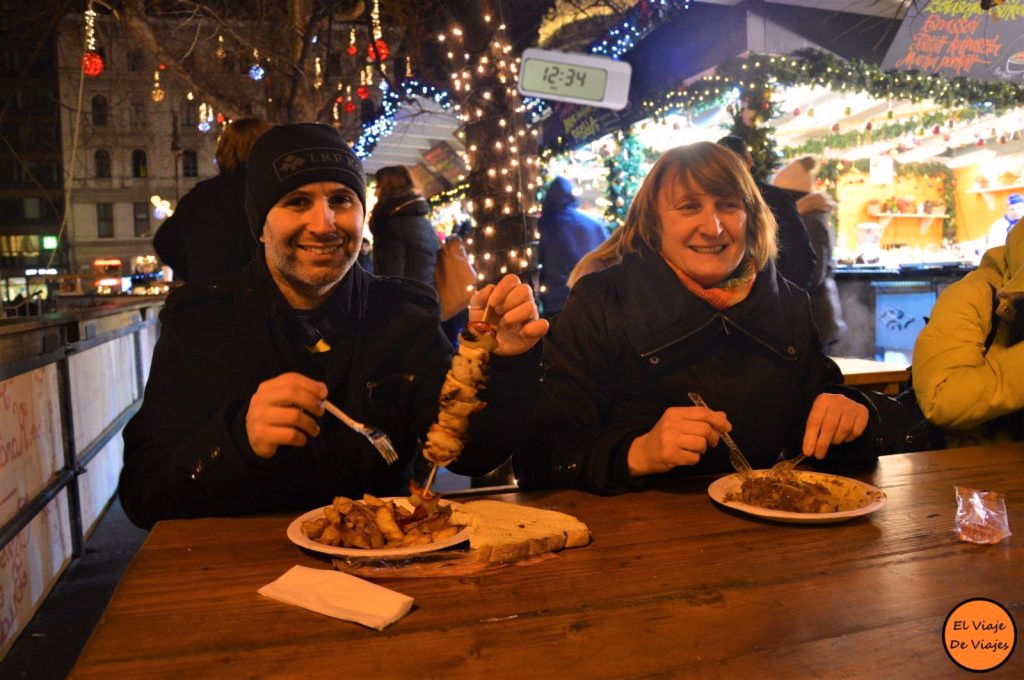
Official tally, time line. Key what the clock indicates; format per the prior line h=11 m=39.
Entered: h=12 m=34
